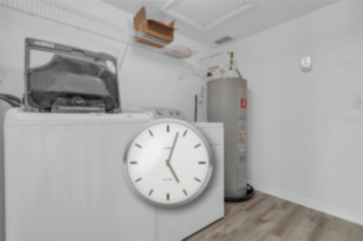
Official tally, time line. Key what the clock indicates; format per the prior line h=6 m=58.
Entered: h=5 m=3
